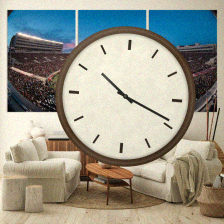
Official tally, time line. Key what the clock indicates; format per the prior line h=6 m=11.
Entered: h=10 m=19
